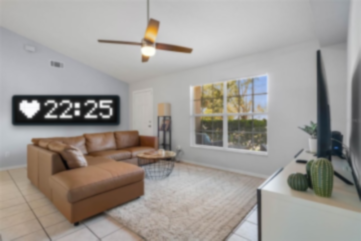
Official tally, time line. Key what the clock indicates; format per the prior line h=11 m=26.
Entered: h=22 m=25
